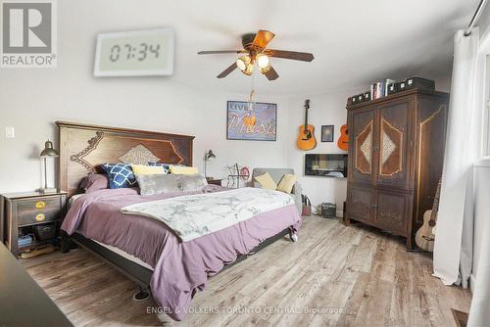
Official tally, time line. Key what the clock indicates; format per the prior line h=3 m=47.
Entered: h=7 m=34
